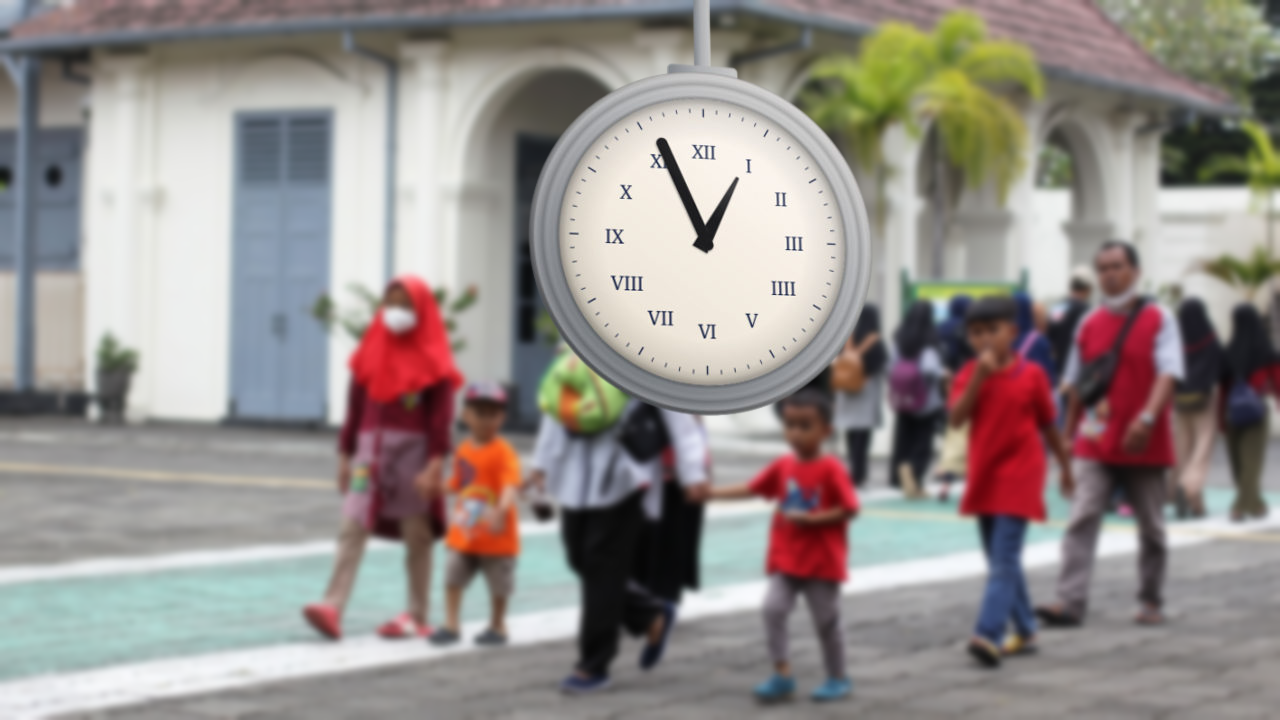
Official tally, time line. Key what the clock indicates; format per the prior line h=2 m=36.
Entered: h=12 m=56
